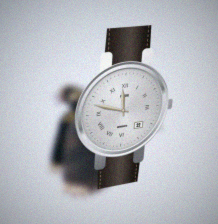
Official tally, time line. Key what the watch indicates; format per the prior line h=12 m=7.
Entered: h=11 m=48
